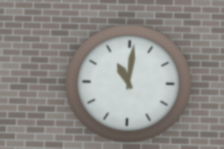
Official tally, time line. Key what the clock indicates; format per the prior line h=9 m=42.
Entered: h=11 m=1
